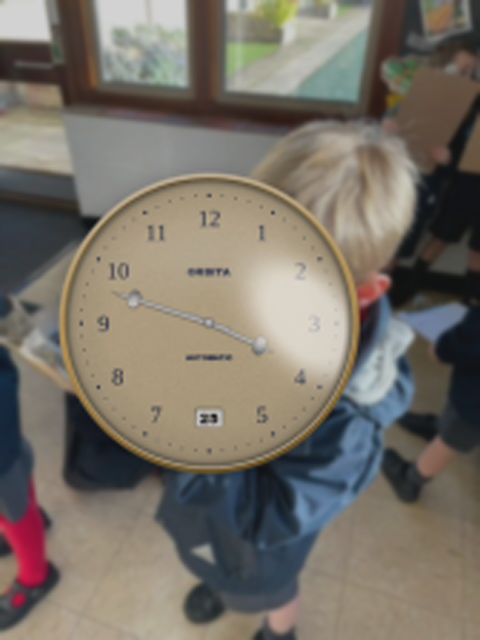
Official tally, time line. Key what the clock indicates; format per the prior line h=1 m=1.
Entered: h=3 m=48
